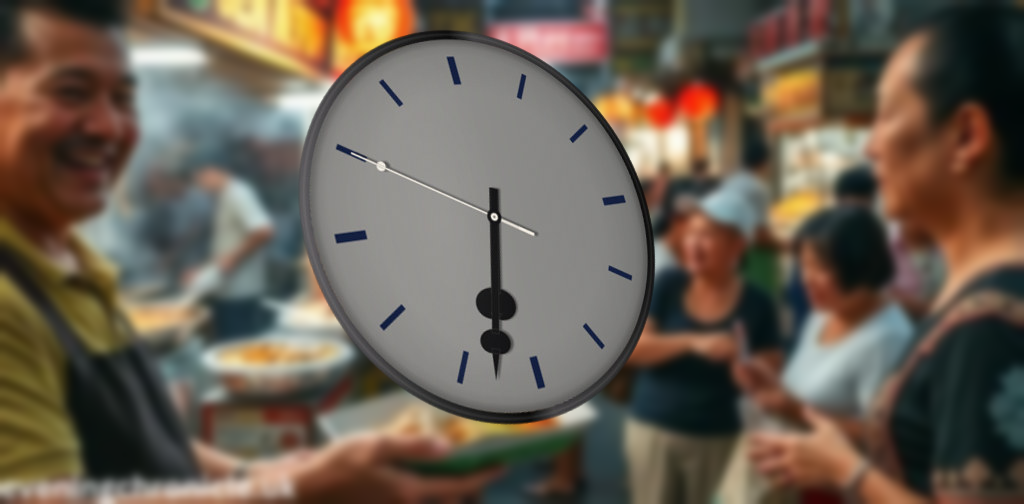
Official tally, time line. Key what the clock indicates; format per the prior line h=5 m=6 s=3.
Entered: h=6 m=32 s=50
